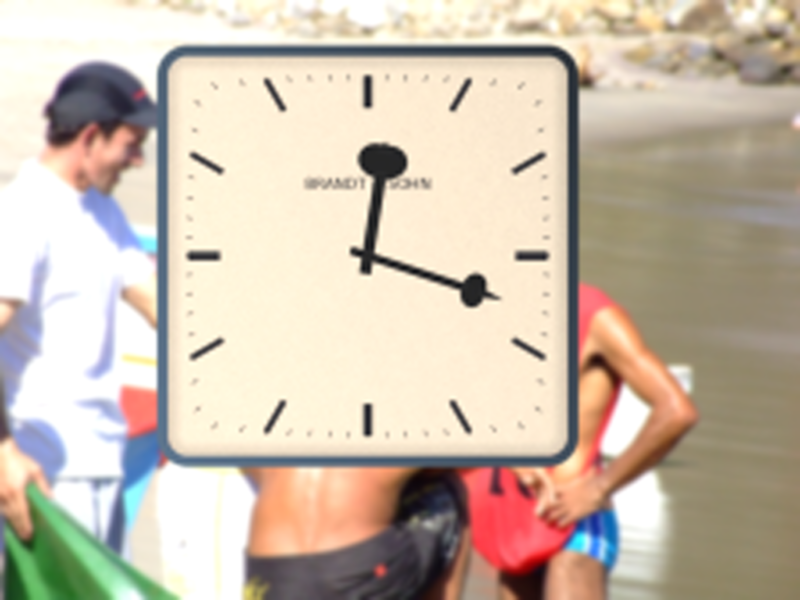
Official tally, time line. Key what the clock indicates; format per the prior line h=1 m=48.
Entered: h=12 m=18
